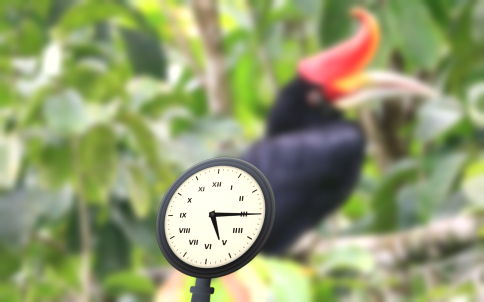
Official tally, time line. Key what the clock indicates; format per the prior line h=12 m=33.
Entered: h=5 m=15
